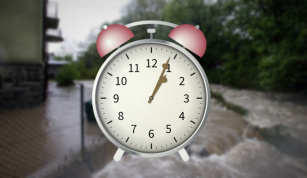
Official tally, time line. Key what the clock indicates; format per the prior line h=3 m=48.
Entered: h=1 m=4
